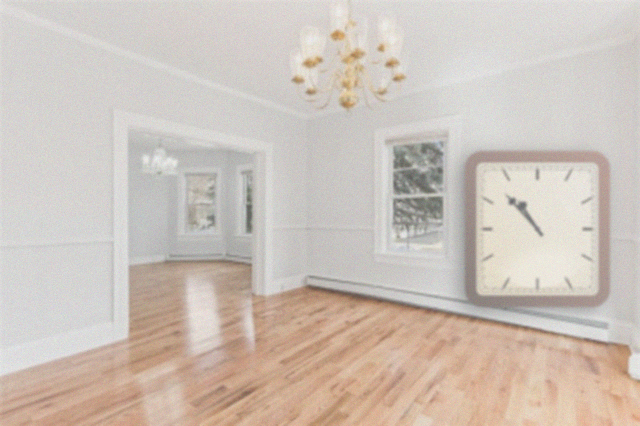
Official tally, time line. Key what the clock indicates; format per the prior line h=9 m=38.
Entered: h=10 m=53
